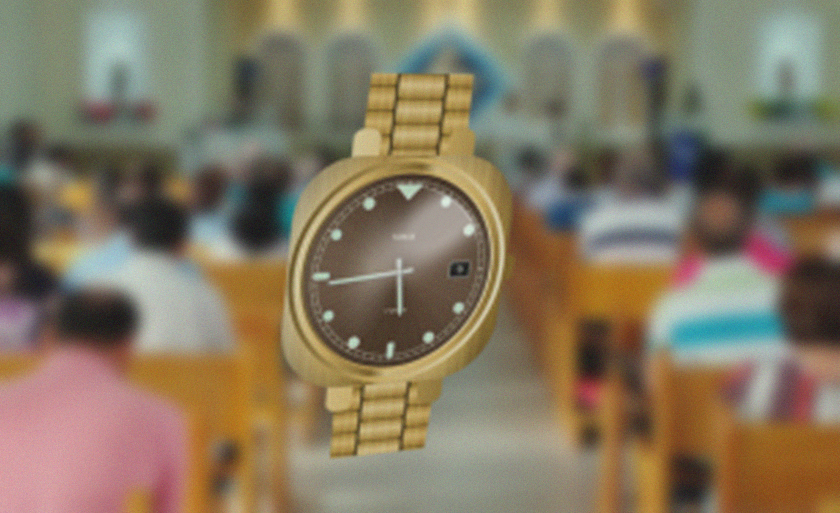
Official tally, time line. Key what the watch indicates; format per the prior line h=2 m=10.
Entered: h=5 m=44
